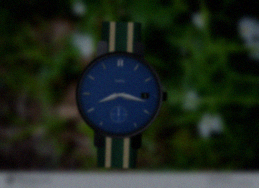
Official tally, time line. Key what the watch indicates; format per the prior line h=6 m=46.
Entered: h=8 m=17
